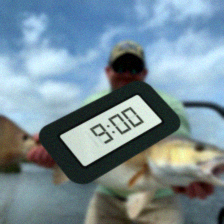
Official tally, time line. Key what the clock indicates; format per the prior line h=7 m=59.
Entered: h=9 m=0
